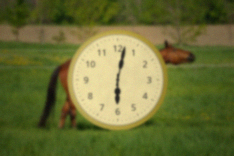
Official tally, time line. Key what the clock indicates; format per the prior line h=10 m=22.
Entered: h=6 m=2
